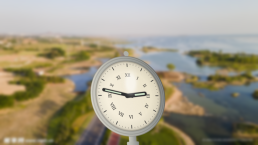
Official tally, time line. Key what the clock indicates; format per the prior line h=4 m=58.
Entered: h=2 m=47
